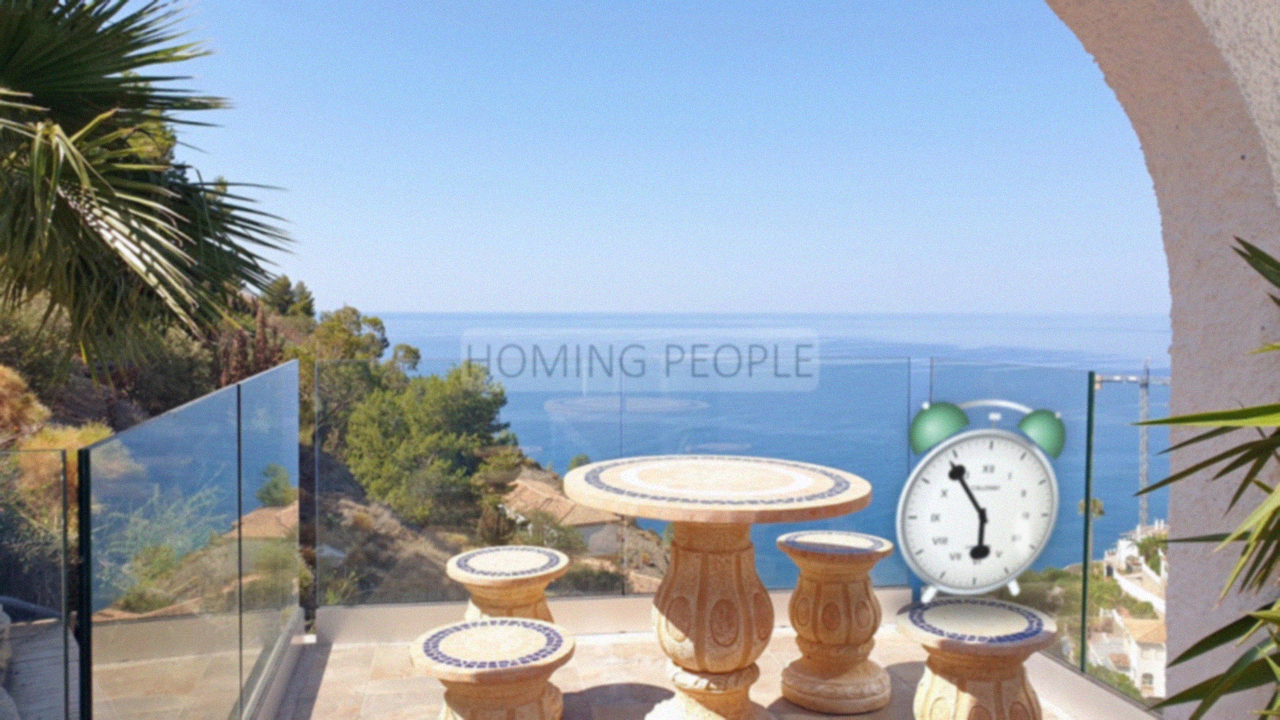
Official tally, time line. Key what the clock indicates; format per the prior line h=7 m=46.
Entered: h=5 m=54
